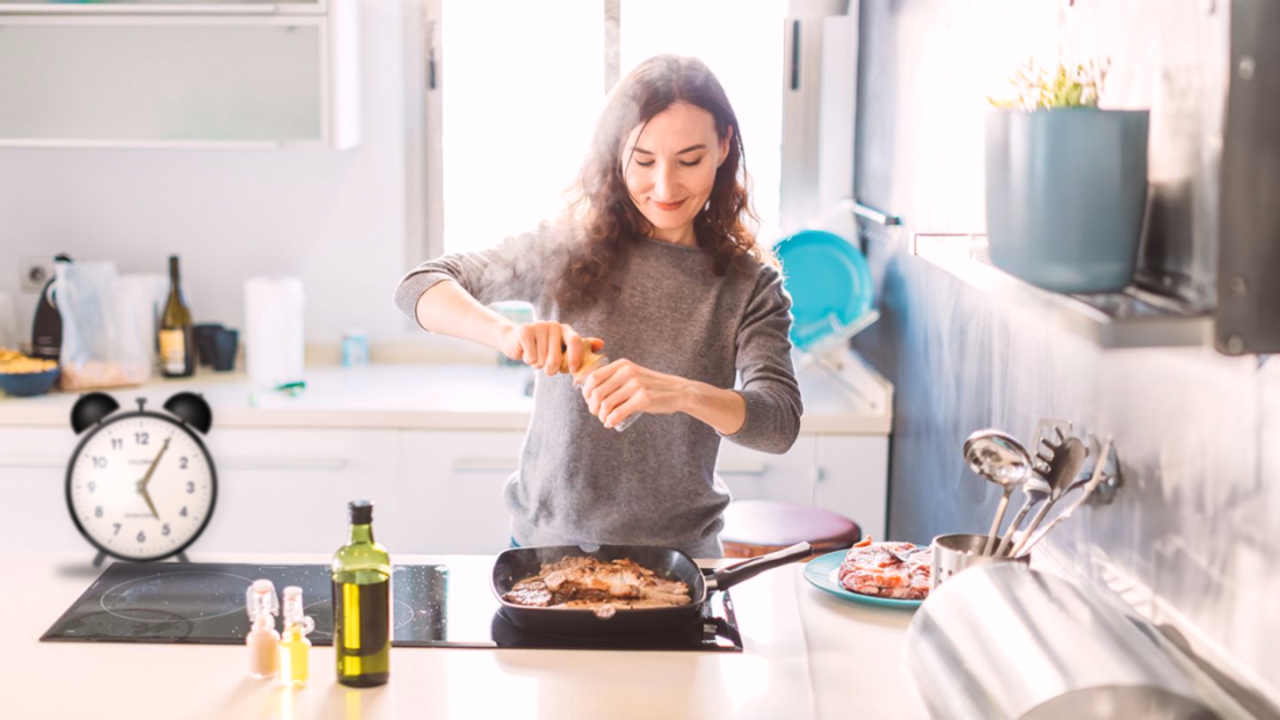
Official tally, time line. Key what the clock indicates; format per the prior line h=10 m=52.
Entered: h=5 m=5
